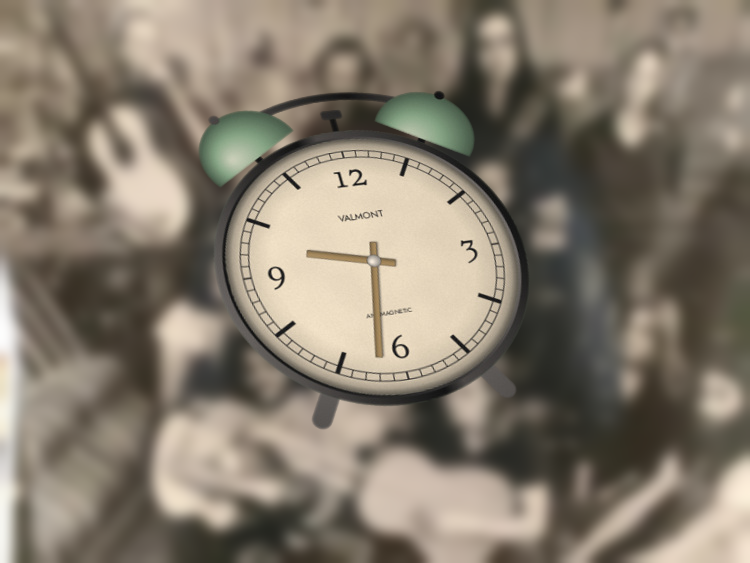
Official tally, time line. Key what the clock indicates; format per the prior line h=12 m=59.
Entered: h=9 m=32
